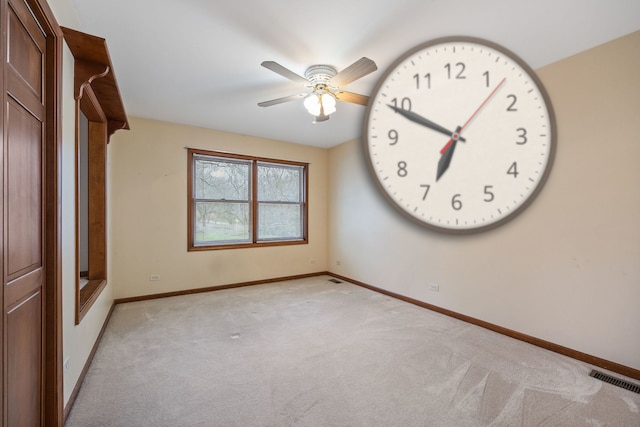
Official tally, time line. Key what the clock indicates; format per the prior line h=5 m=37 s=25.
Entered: h=6 m=49 s=7
